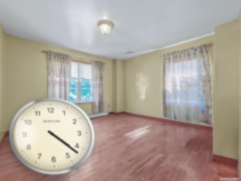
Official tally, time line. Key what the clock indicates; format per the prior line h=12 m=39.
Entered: h=4 m=22
